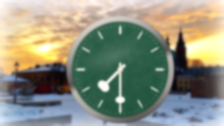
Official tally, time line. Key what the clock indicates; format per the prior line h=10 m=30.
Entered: h=7 m=30
